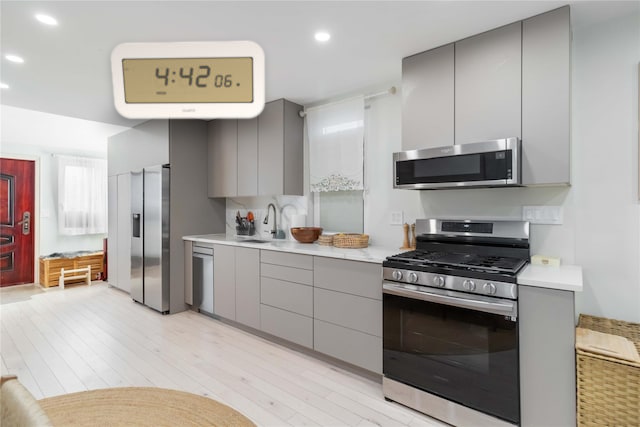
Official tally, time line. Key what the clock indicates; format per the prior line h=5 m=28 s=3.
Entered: h=4 m=42 s=6
